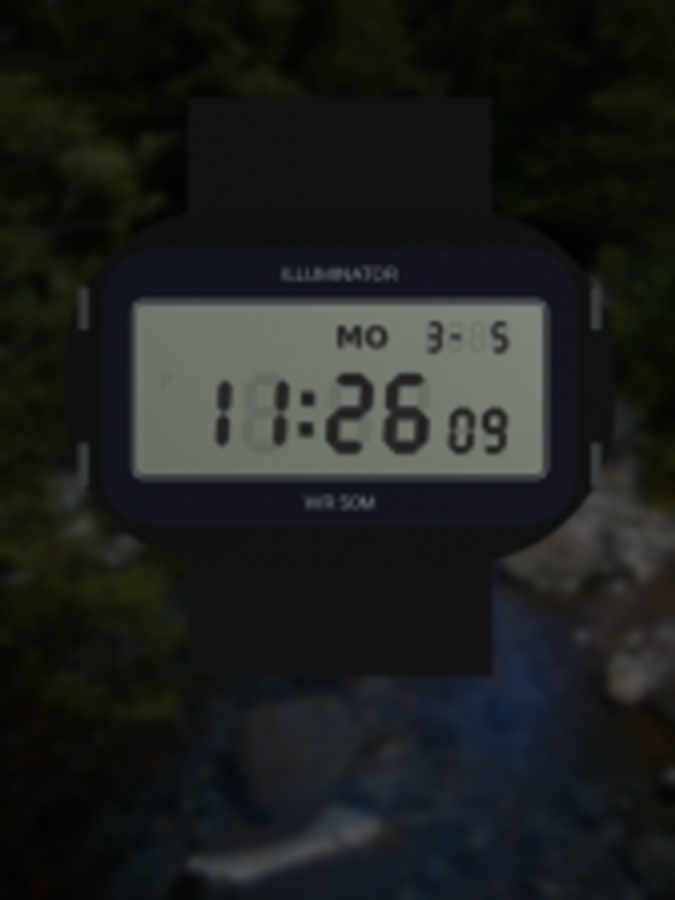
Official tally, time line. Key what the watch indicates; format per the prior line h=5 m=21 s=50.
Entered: h=11 m=26 s=9
